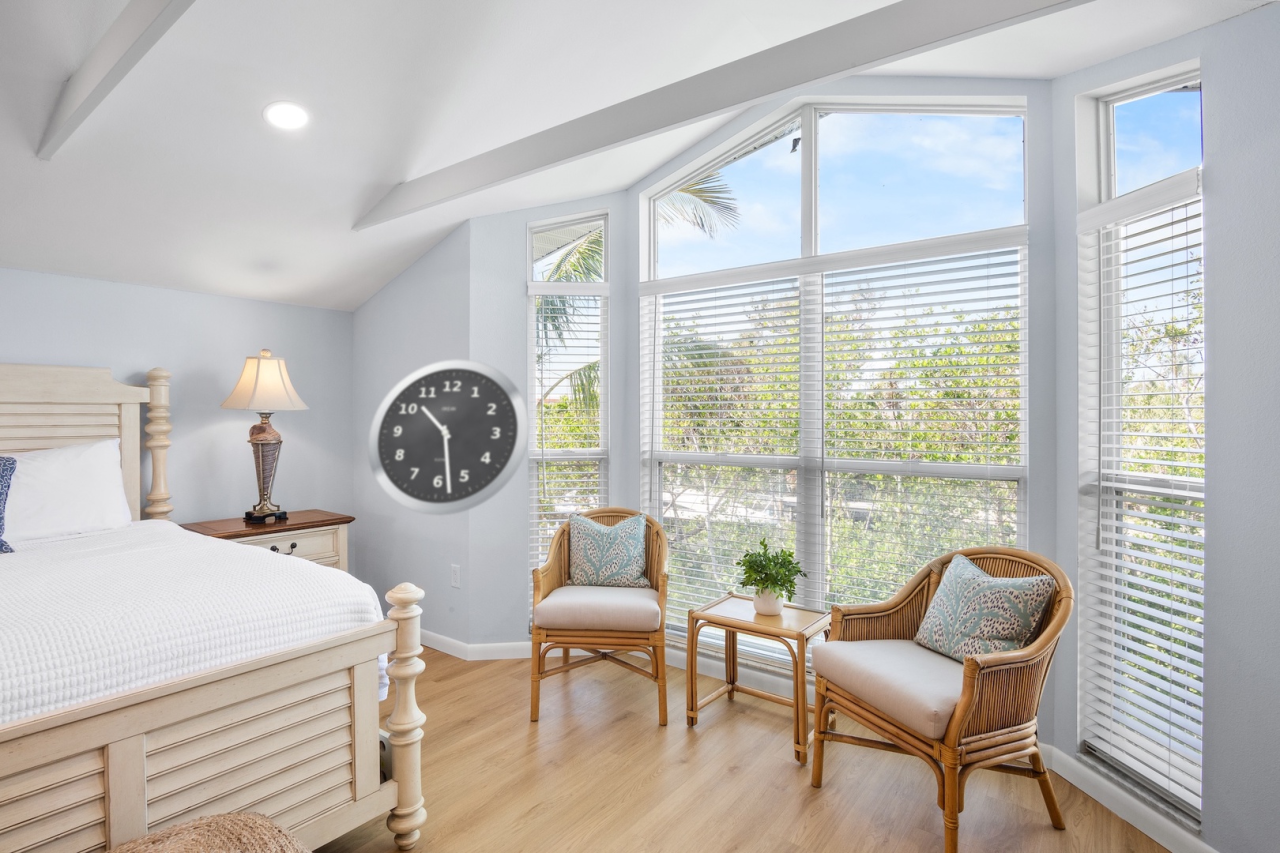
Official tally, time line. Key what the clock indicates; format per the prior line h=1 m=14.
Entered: h=10 m=28
